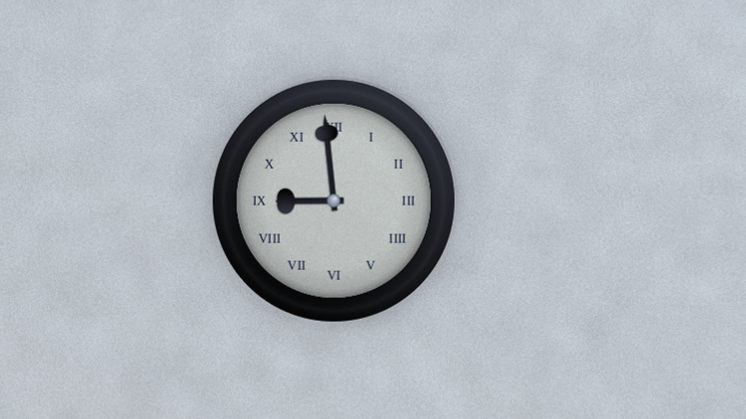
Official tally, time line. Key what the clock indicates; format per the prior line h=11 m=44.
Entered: h=8 m=59
